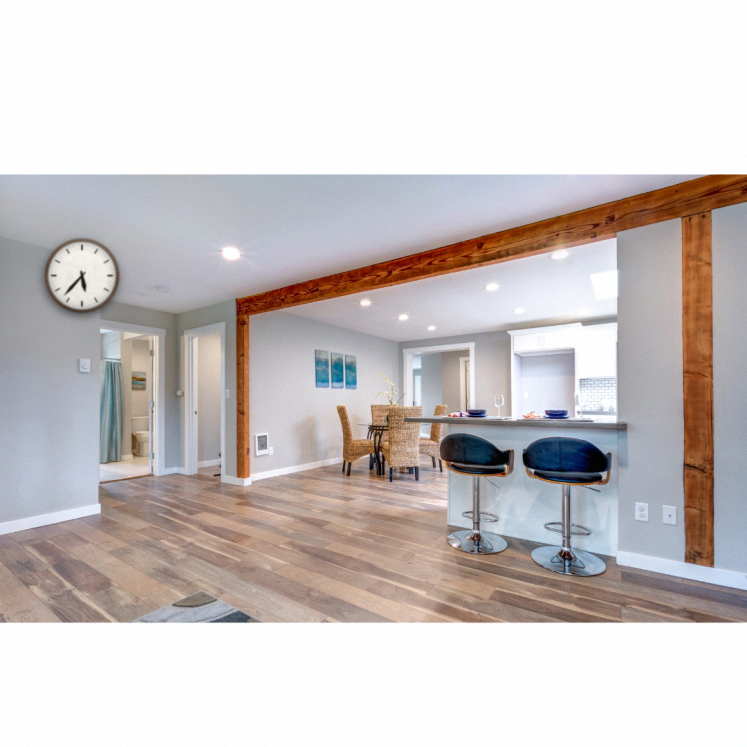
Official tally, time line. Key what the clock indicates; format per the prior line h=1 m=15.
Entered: h=5 m=37
